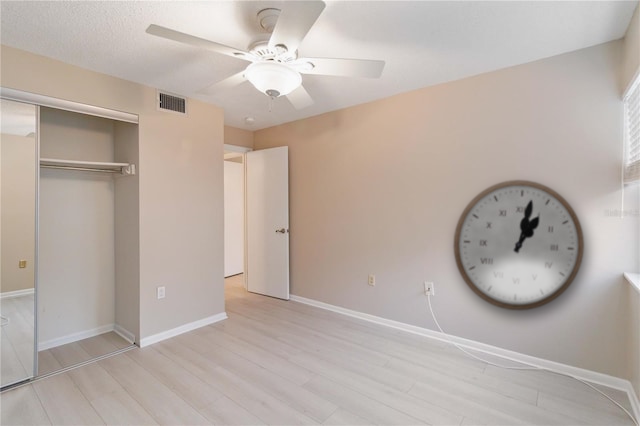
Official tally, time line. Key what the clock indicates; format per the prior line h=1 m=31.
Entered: h=1 m=2
